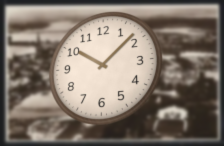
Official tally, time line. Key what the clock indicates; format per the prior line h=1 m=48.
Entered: h=10 m=8
